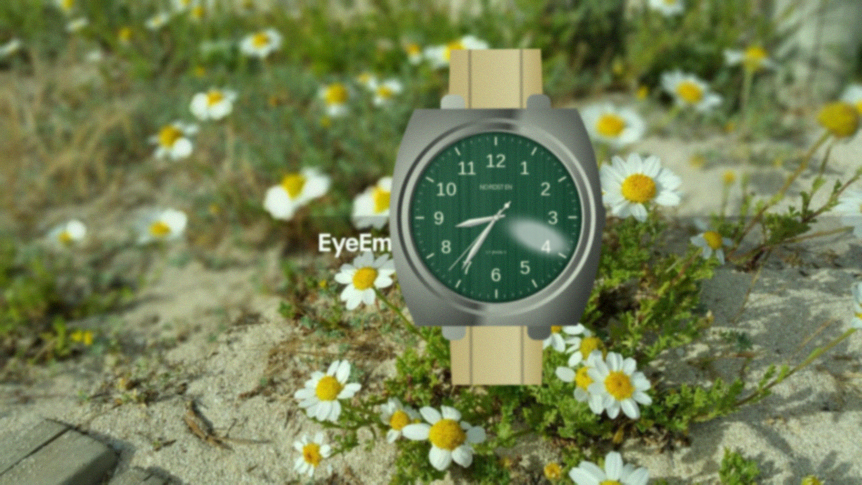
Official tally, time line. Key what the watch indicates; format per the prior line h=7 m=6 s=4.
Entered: h=8 m=35 s=37
